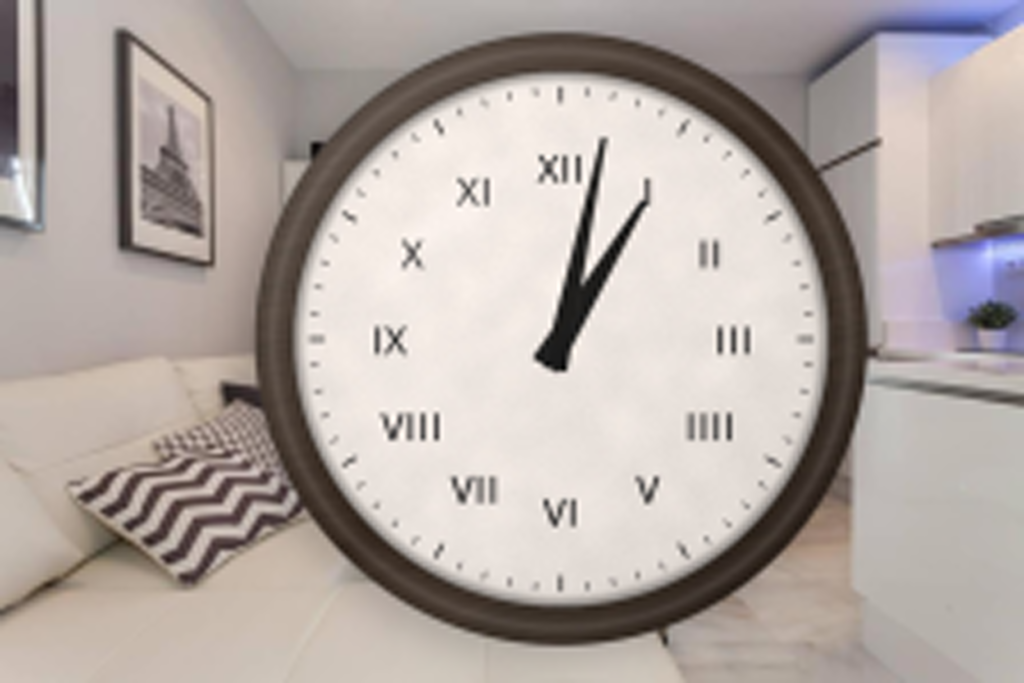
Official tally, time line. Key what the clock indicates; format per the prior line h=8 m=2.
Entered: h=1 m=2
